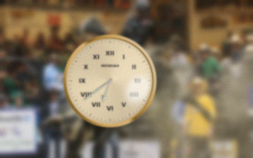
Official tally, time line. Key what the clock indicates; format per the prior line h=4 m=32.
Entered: h=6 m=39
